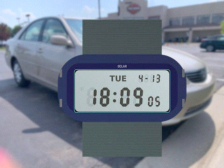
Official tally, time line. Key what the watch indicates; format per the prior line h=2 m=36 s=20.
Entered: h=18 m=9 s=5
